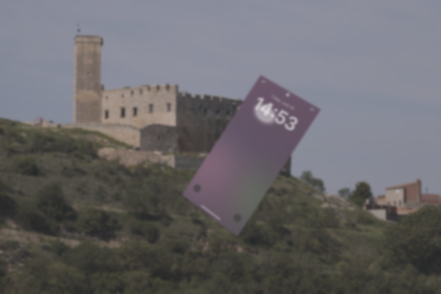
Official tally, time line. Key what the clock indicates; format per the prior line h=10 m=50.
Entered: h=14 m=53
